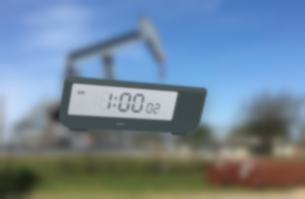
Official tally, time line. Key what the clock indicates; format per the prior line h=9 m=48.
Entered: h=1 m=0
